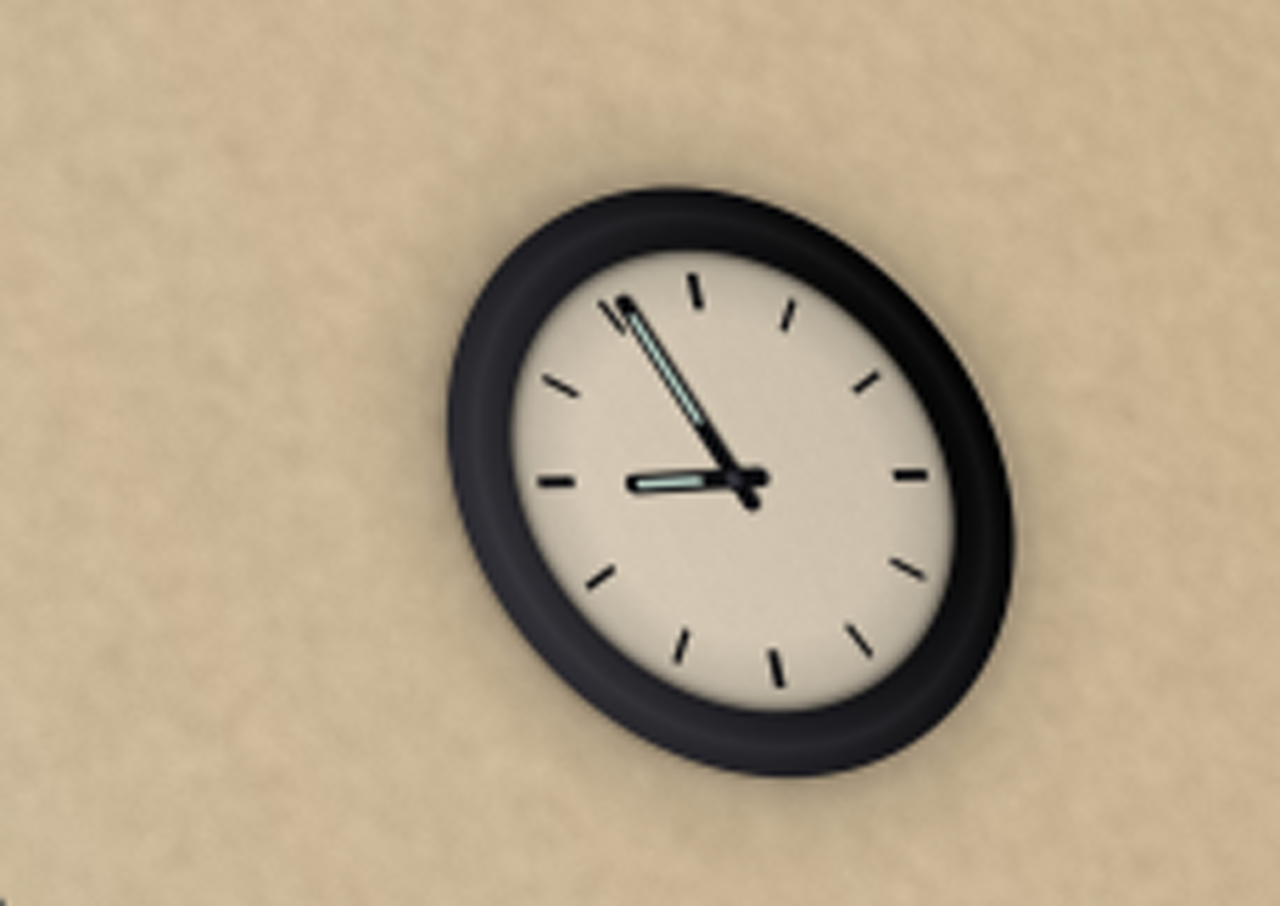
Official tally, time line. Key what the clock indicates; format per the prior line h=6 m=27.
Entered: h=8 m=56
